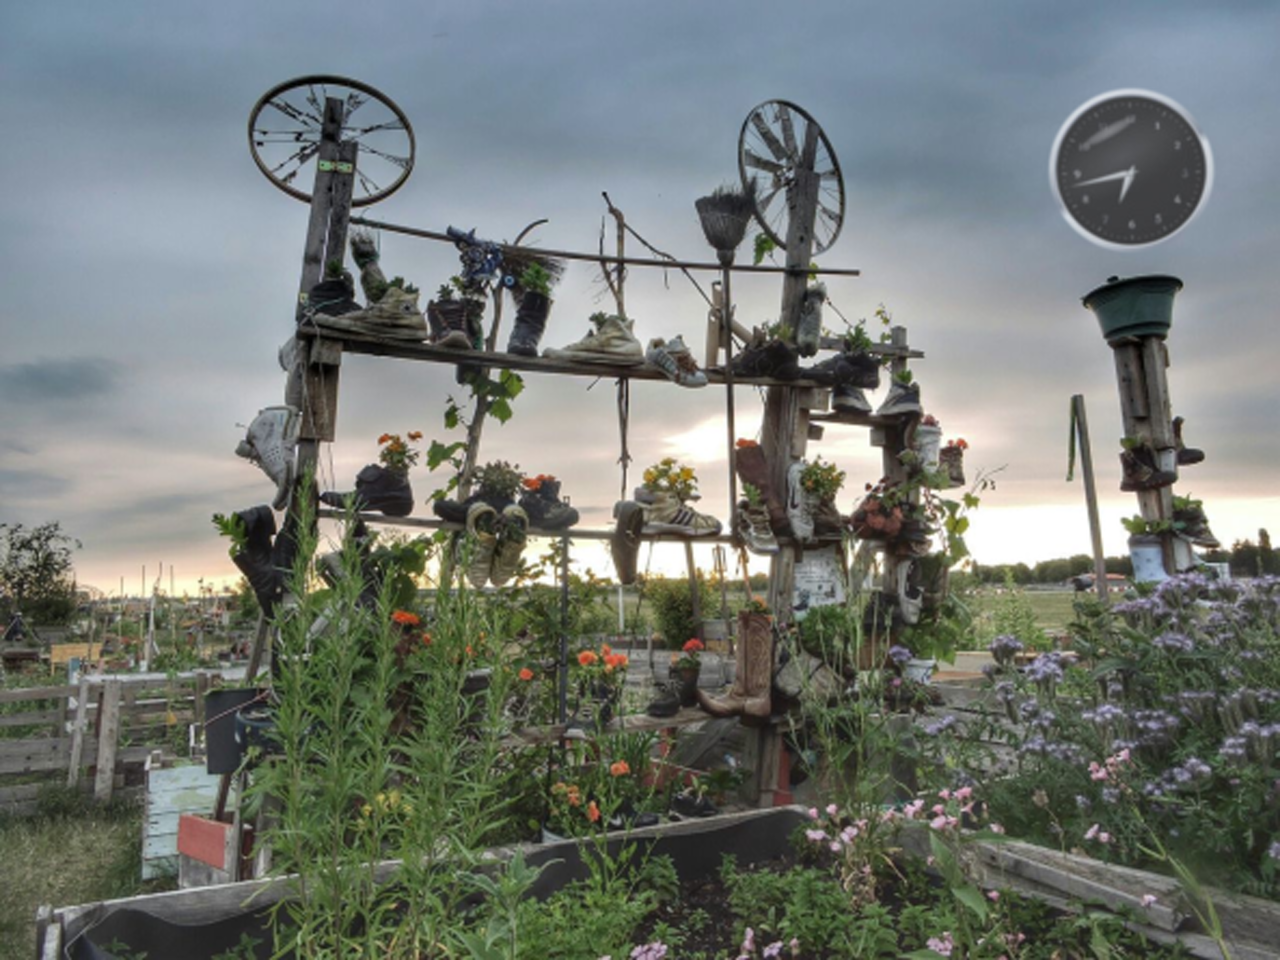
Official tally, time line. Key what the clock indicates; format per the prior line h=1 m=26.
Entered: h=6 m=43
